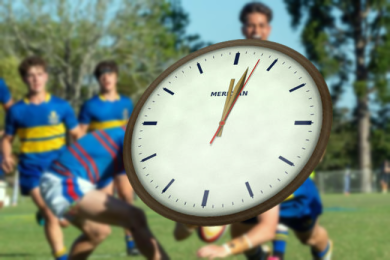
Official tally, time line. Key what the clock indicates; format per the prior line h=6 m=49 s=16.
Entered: h=12 m=2 s=3
